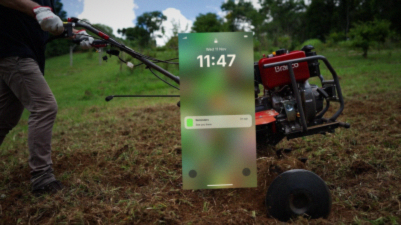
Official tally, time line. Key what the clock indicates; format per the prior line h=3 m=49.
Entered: h=11 m=47
